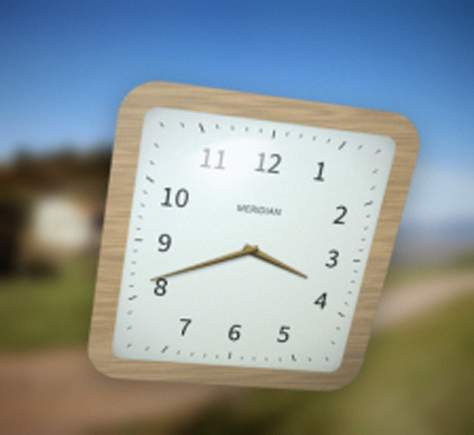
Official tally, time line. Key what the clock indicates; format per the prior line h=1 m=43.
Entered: h=3 m=41
